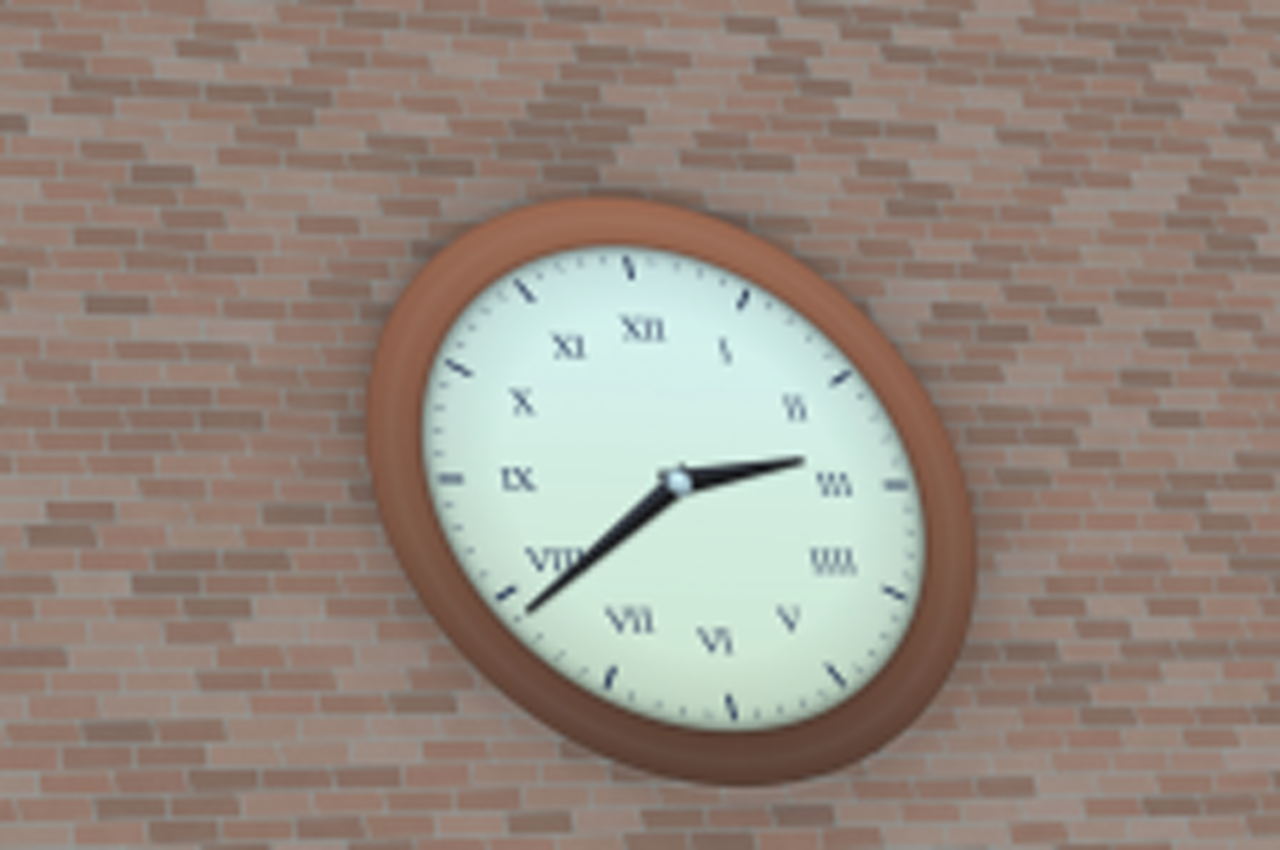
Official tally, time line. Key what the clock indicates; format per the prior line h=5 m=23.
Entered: h=2 m=39
